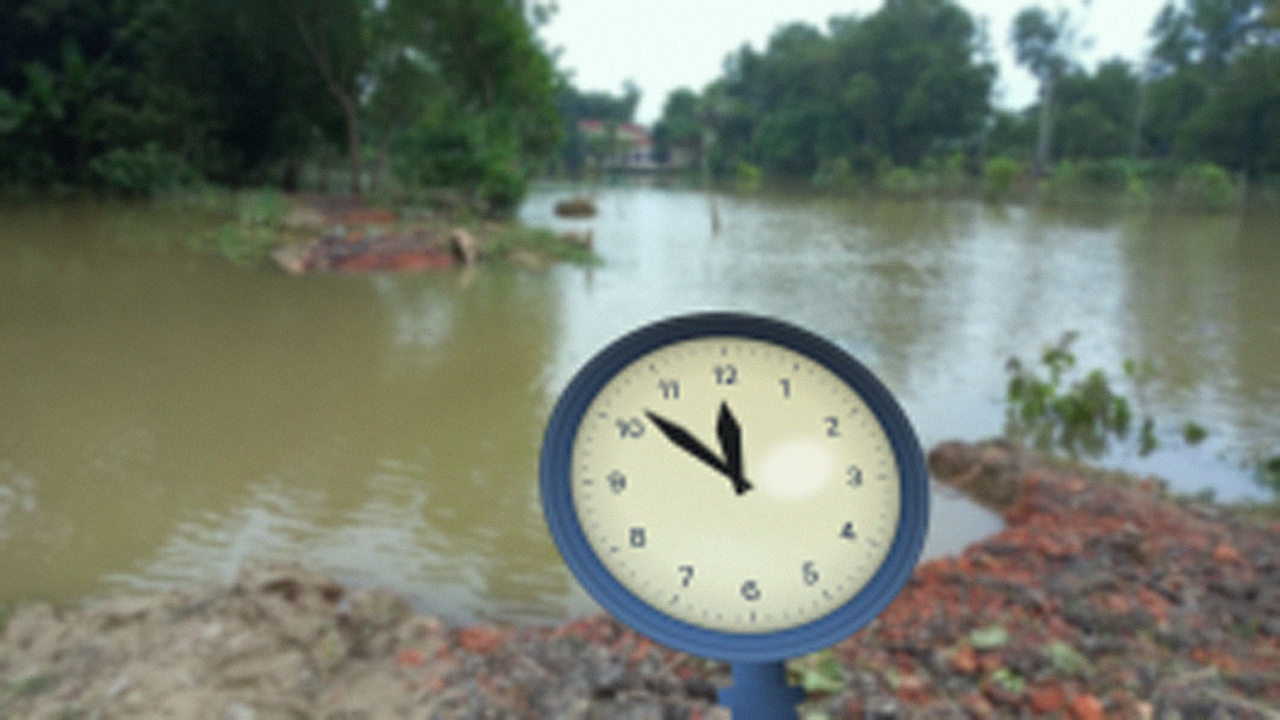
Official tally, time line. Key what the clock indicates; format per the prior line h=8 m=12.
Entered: h=11 m=52
